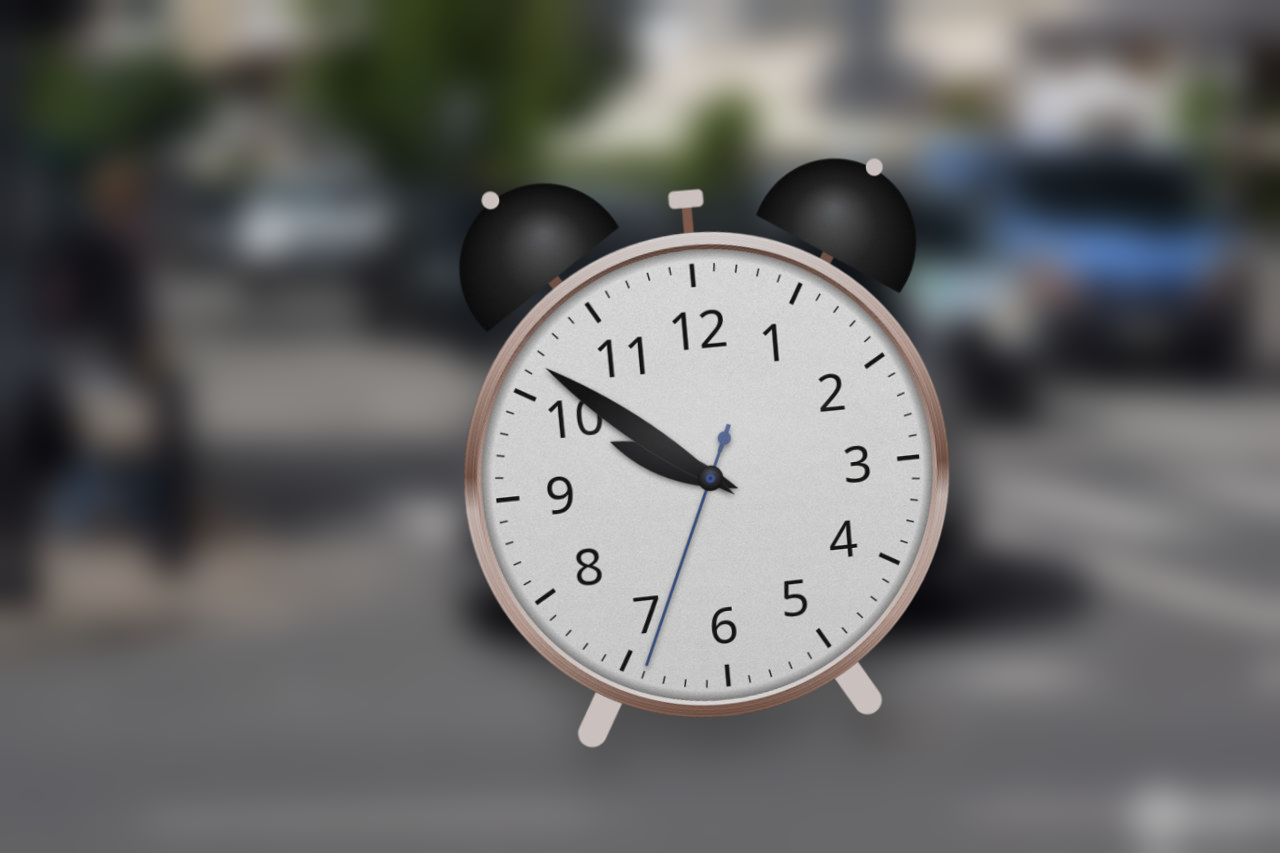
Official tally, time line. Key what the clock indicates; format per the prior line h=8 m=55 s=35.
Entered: h=9 m=51 s=34
